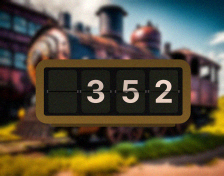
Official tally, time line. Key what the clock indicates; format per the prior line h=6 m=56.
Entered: h=3 m=52
